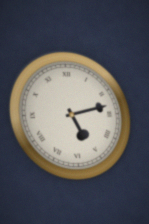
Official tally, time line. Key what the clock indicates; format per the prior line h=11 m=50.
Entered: h=5 m=13
